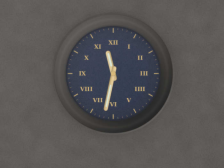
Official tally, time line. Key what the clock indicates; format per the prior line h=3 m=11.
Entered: h=11 m=32
